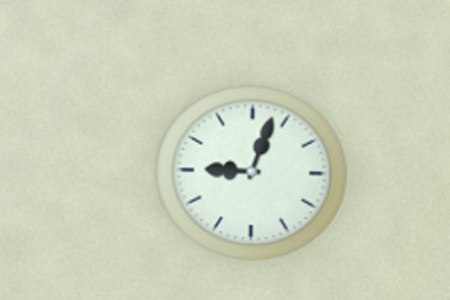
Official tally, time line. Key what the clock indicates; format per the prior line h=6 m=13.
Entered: h=9 m=3
